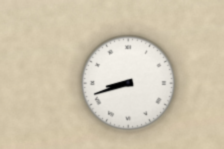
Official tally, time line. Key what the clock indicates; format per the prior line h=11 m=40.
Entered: h=8 m=42
